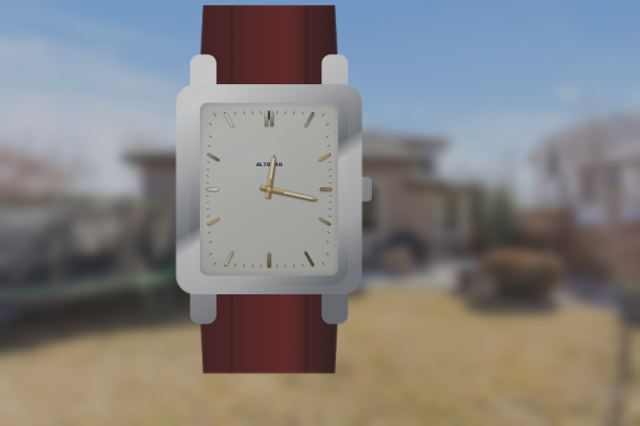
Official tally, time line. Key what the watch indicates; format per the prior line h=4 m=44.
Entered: h=12 m=17
